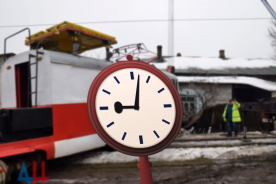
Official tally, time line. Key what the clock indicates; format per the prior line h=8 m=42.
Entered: h=9 m=2
